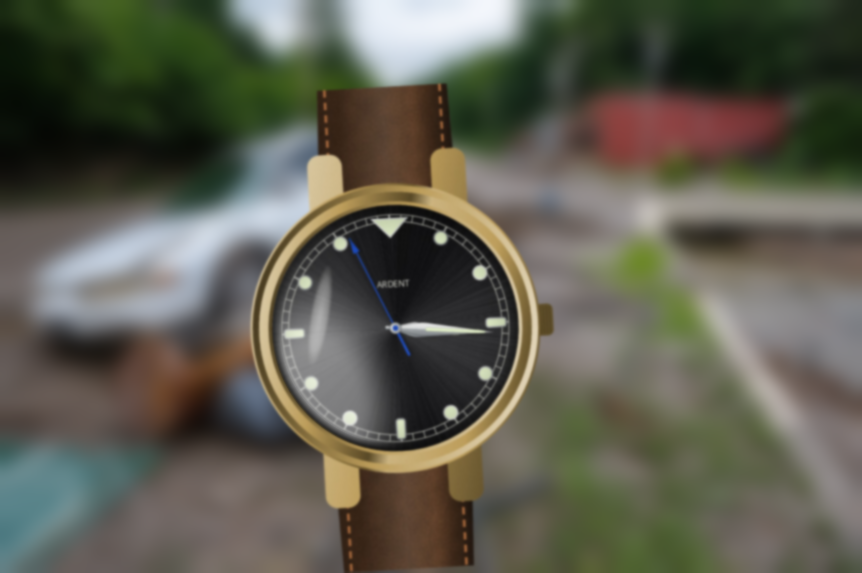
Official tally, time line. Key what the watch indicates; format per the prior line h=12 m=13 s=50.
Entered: h=3 m=15 s=56
